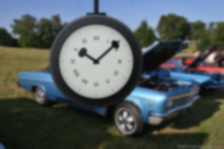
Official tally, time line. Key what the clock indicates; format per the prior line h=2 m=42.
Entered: h=10 m=8
